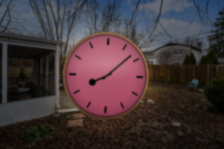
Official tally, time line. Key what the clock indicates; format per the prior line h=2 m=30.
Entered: h=8 m=8
